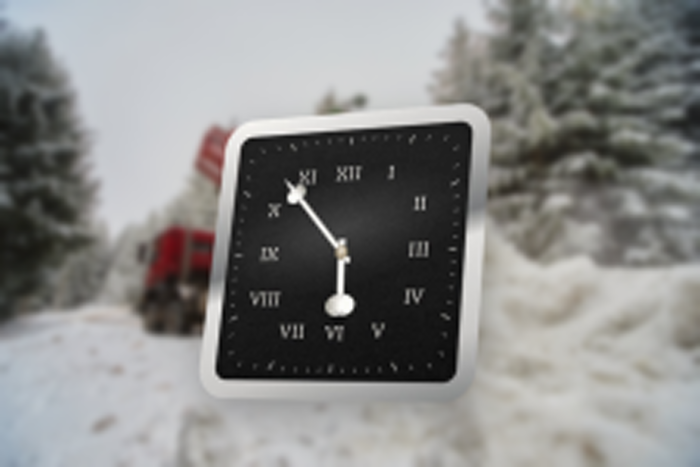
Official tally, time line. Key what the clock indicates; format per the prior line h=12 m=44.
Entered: h=5 m=53
